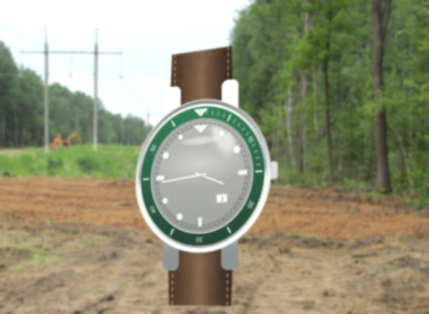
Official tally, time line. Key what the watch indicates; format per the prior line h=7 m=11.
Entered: h=3 m=44
